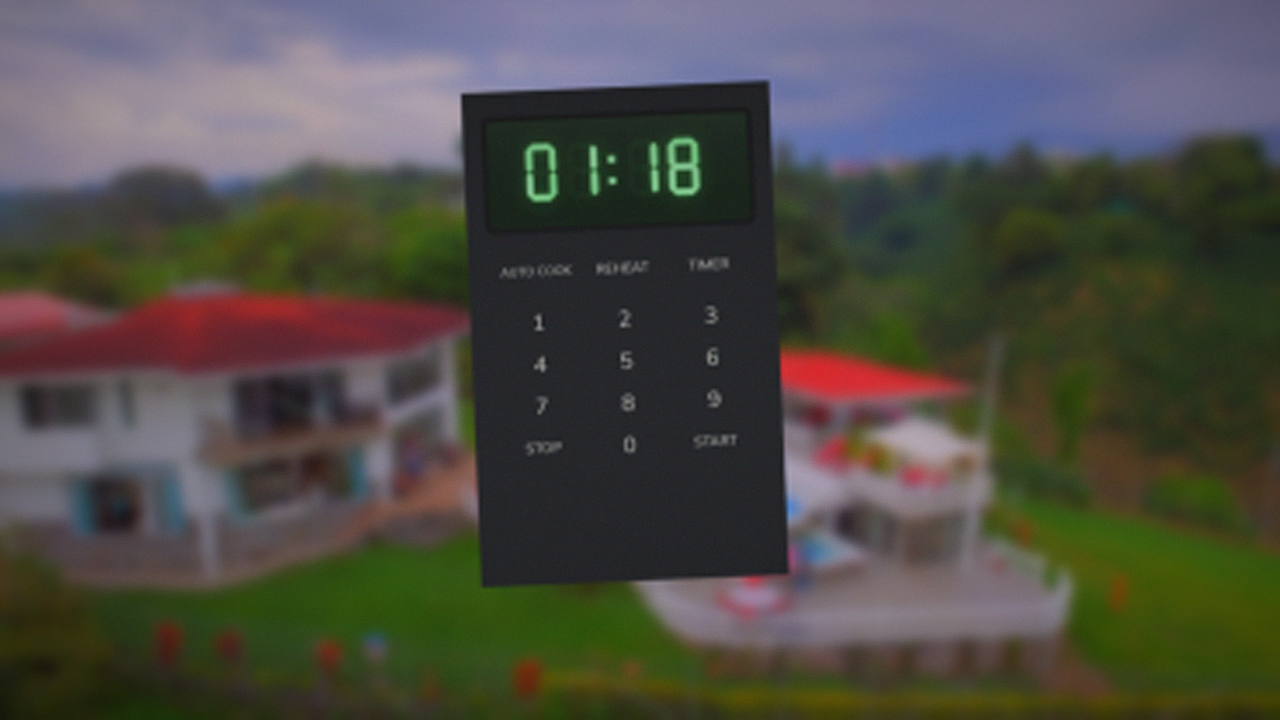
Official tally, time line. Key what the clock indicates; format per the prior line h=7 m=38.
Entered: h=1 m=18
